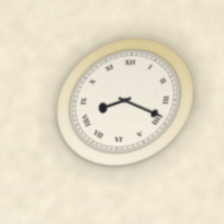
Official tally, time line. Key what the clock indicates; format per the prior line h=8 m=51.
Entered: h=8 m=19
